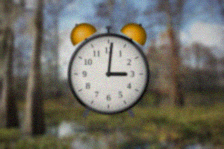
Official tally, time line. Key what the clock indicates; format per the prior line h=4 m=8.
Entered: h=3 m=1
